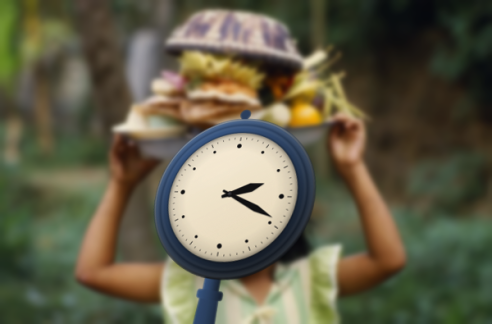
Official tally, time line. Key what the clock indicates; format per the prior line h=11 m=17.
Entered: h=2 m=19
